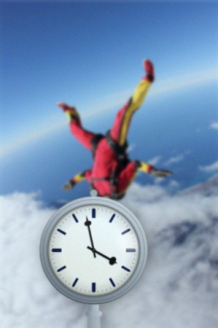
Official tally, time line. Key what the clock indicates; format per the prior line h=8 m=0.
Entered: h=3 m=58
